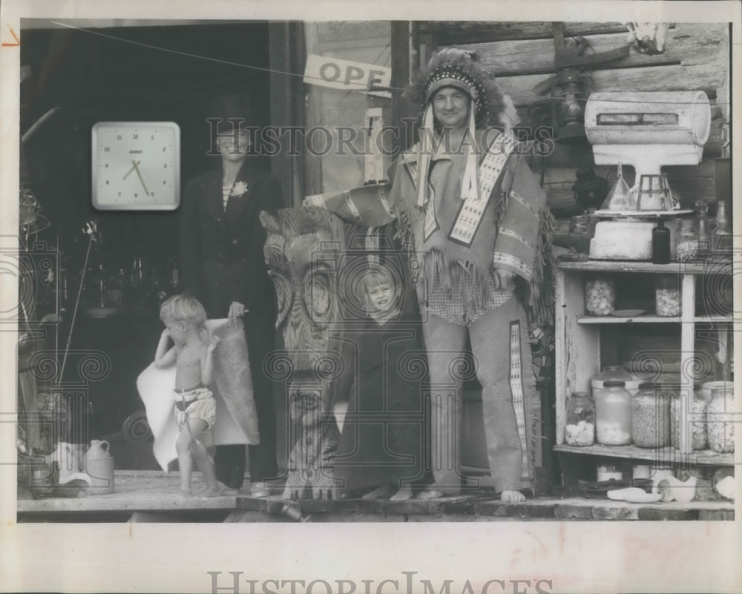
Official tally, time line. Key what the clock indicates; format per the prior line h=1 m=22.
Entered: h=7 m=26
